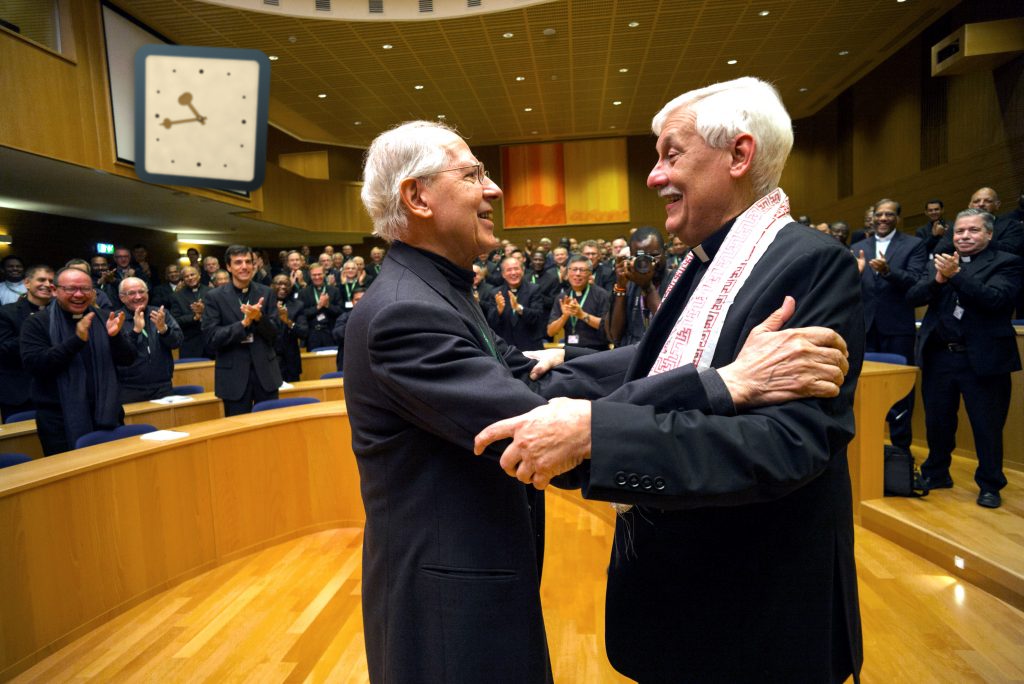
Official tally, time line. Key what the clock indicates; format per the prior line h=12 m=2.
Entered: h=10 m=43
